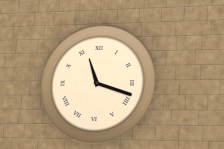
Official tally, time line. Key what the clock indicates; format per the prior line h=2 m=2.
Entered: h=11 m=18
